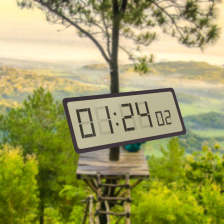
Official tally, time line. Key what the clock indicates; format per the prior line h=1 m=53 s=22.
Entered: h=1 m=24 s=2
